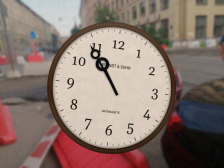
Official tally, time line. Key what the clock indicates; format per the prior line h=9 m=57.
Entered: h=10 m=54
